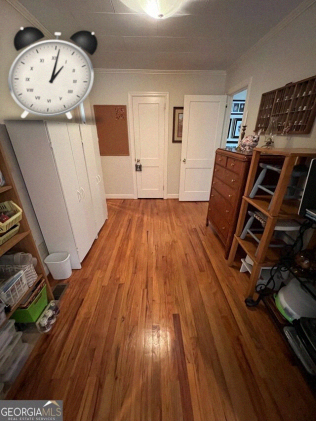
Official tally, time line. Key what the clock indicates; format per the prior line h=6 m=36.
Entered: h=1 m=1
